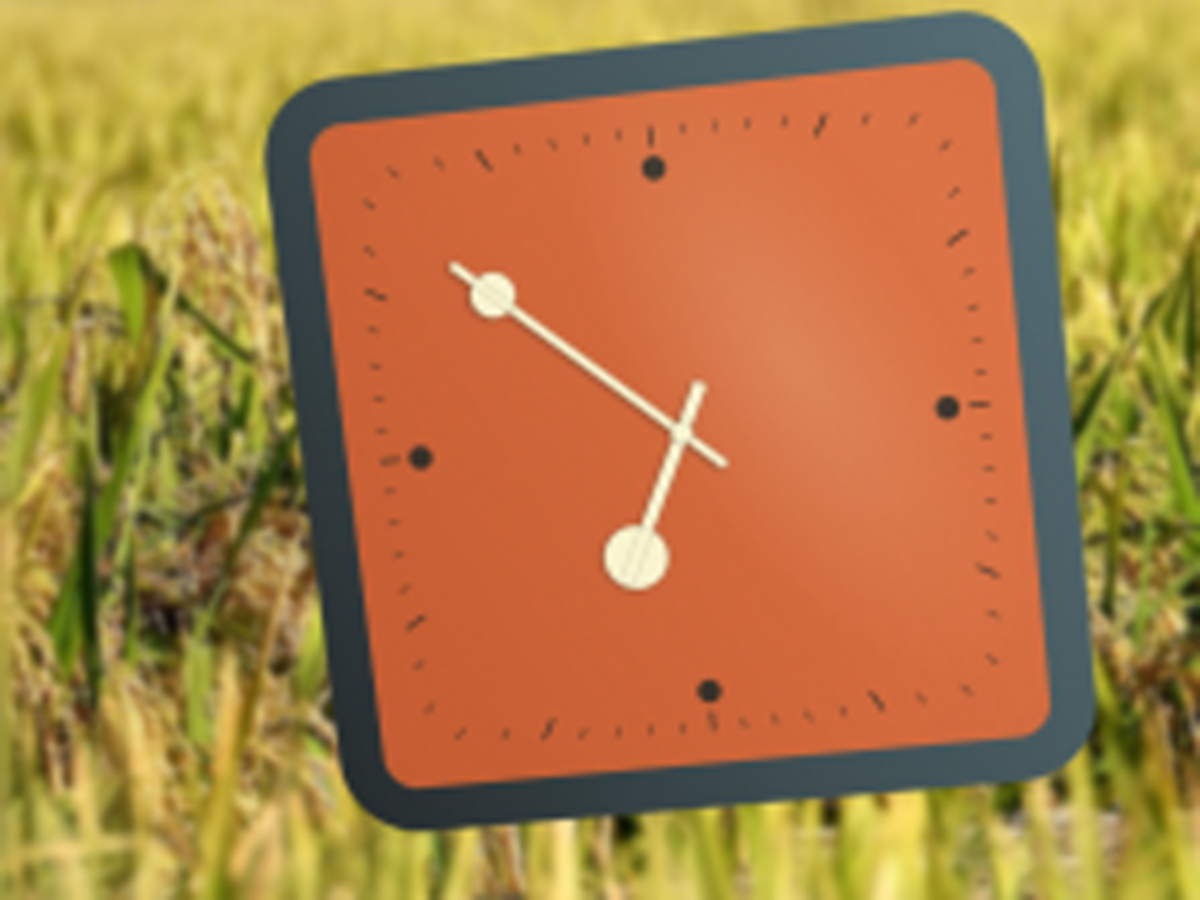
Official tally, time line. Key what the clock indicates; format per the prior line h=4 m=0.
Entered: h=6 m=52
